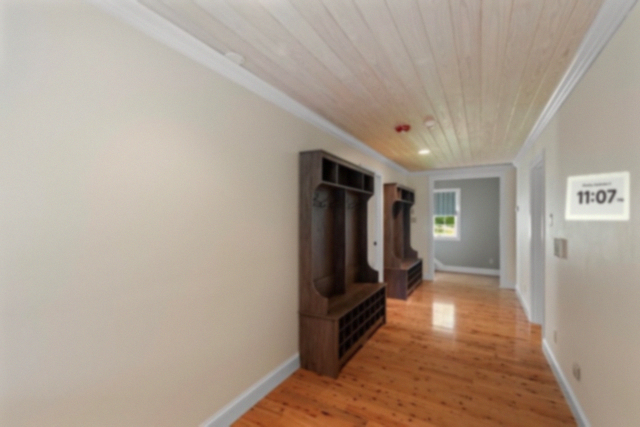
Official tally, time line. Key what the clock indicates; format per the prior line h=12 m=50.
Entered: h=11 m=7
